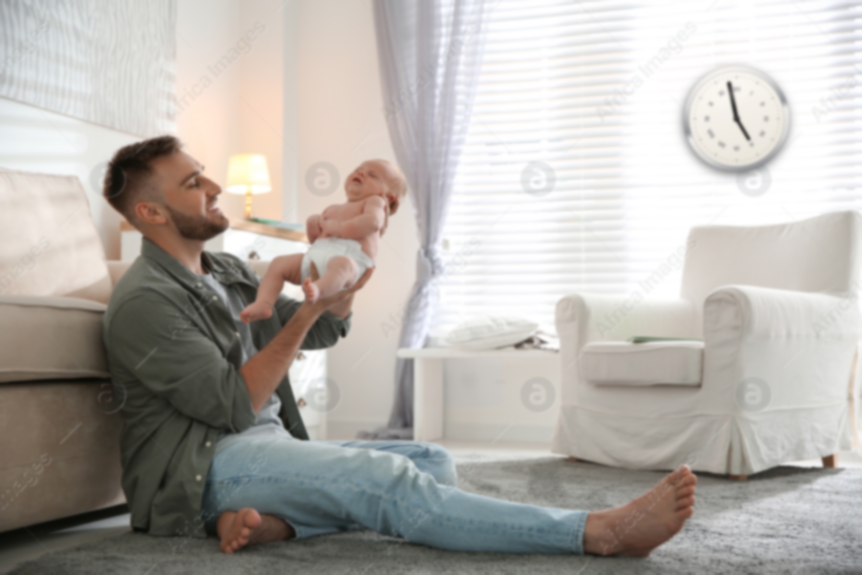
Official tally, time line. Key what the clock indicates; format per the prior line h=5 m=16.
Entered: h=4 m=58
